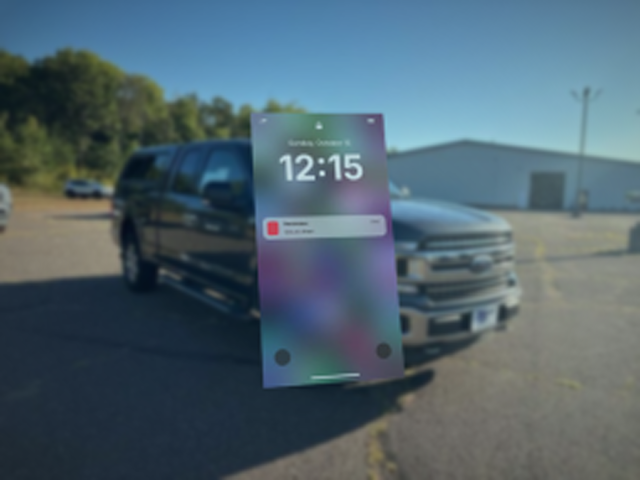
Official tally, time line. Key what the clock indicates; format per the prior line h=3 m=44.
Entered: h=12 m=15
